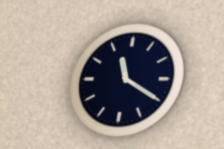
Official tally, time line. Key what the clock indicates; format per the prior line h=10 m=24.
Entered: h=11 m=20
